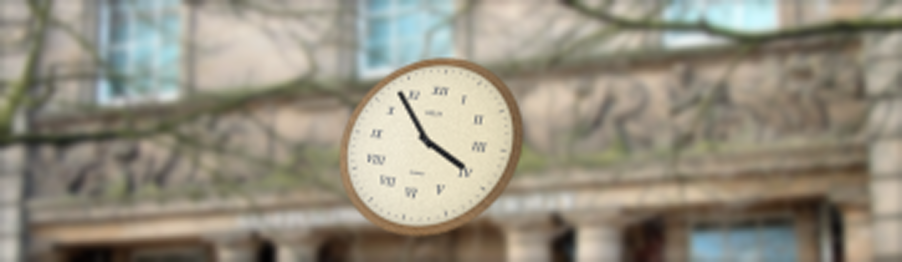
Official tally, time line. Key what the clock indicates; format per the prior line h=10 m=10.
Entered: h=3 m=53
